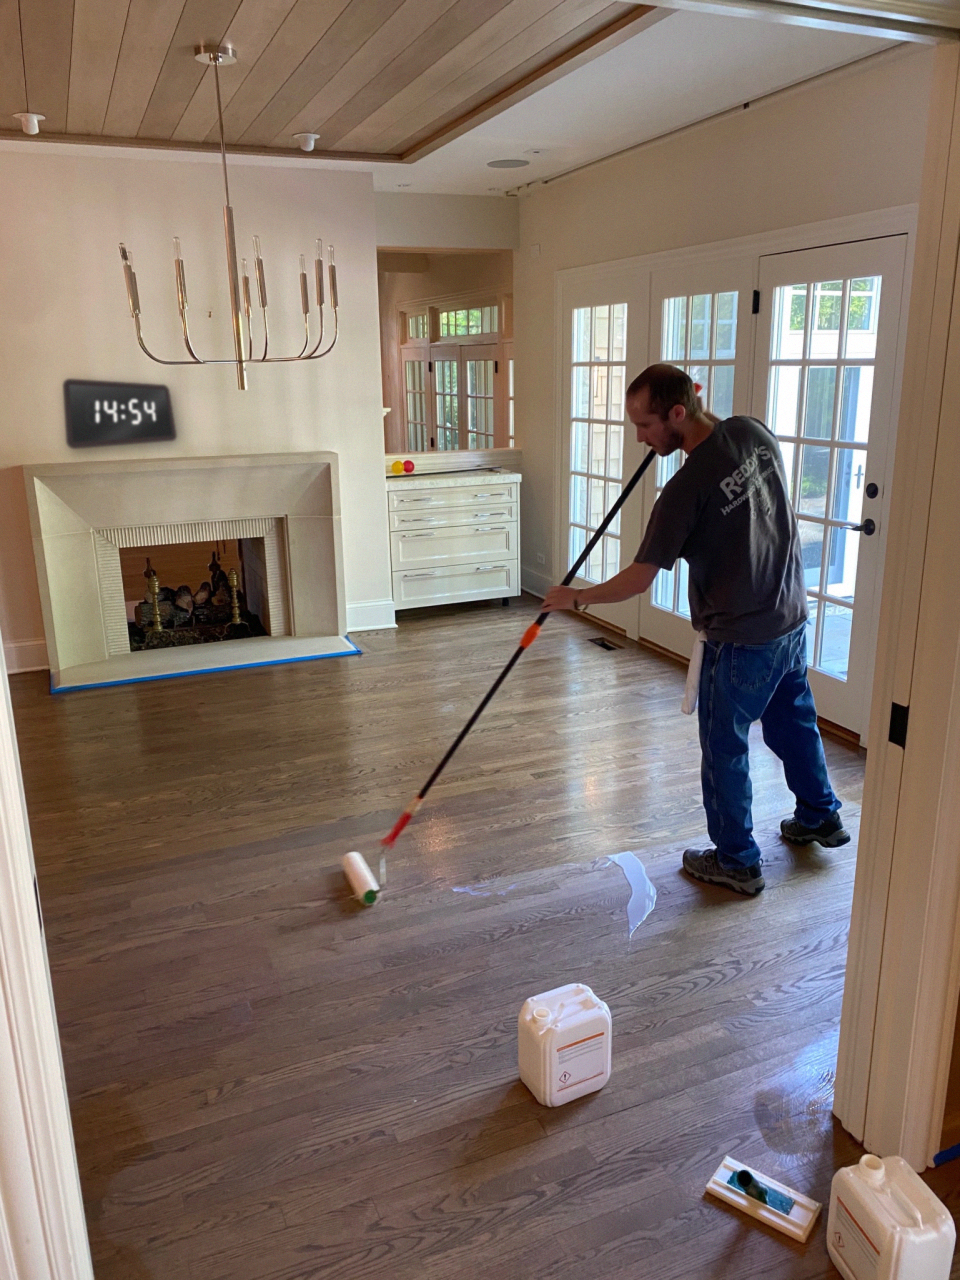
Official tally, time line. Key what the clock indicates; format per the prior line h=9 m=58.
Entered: h=14 m=54
